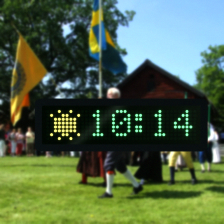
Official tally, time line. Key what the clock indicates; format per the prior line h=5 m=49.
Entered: h=10 m=14
